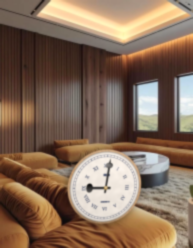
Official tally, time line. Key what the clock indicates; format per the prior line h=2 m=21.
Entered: h=9 m=1
